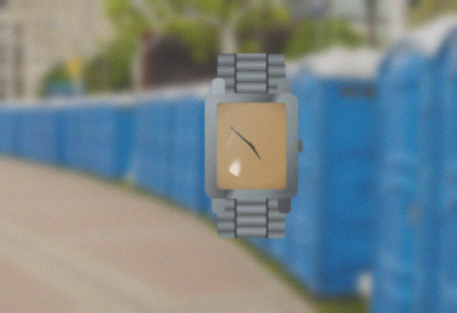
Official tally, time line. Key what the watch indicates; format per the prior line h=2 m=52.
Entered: h=4 m=52
